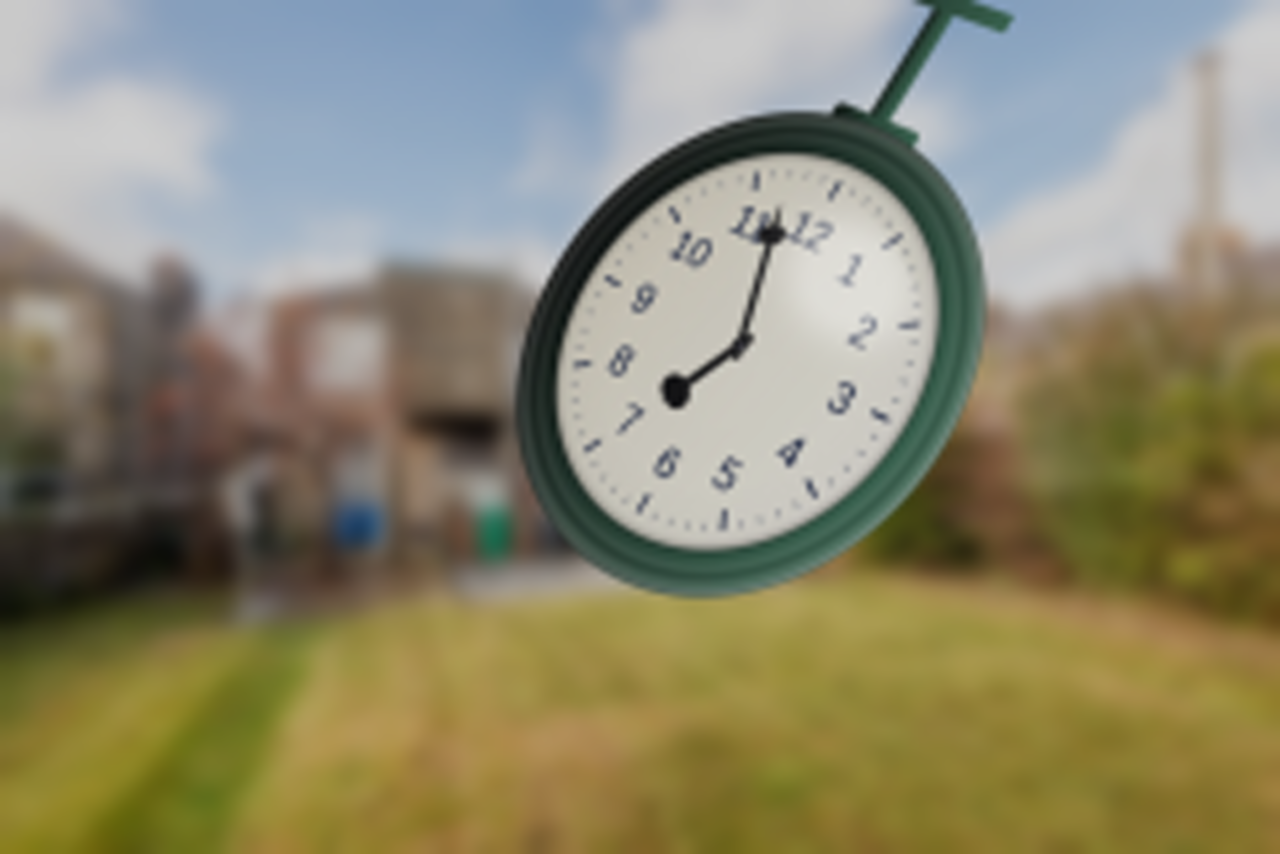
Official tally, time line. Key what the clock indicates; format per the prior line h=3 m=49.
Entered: h=6 m=57
